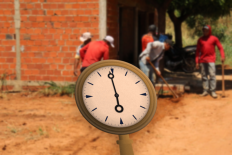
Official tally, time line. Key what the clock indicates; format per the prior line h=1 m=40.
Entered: h=5 m=59
